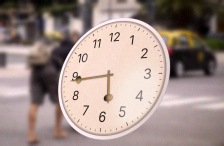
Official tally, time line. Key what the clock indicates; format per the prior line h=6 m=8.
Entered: h=5 m=44
